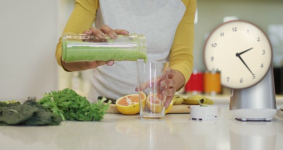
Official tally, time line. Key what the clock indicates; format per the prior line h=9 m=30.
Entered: h=2 m=25
